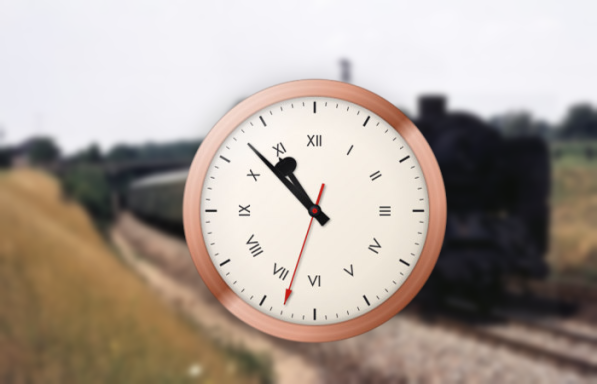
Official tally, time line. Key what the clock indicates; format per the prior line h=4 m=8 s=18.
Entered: h=10 m=52 s=33
